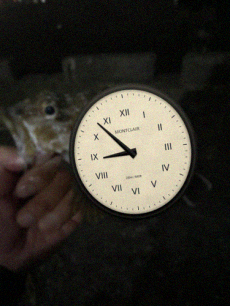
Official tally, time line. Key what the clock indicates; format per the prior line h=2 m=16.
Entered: h=8 m=53
